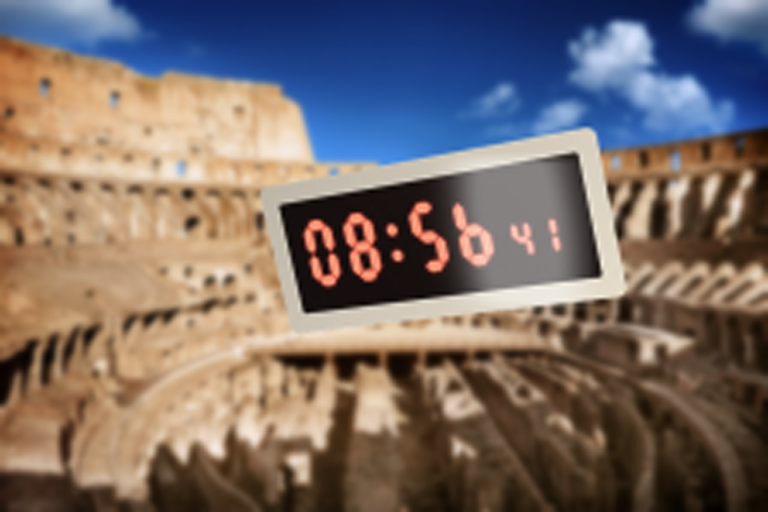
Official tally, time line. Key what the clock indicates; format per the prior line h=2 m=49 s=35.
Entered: h=8 m=56 s=41
